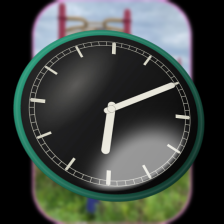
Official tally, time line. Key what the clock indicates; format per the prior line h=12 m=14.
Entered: h=6 m=10
